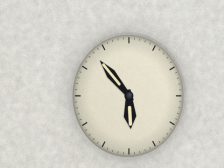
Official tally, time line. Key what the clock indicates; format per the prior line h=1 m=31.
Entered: h=5 m=53
